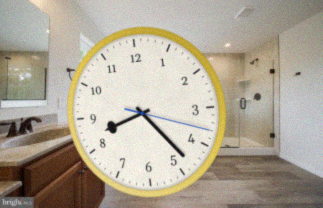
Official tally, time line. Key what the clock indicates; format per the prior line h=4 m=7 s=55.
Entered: h=8 m=23 s=18
